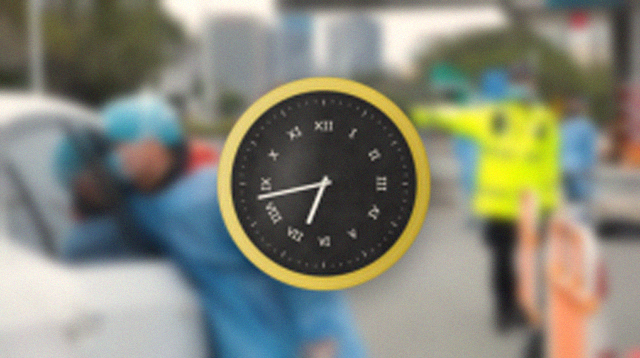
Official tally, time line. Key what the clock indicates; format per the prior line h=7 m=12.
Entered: h=6 m=43
